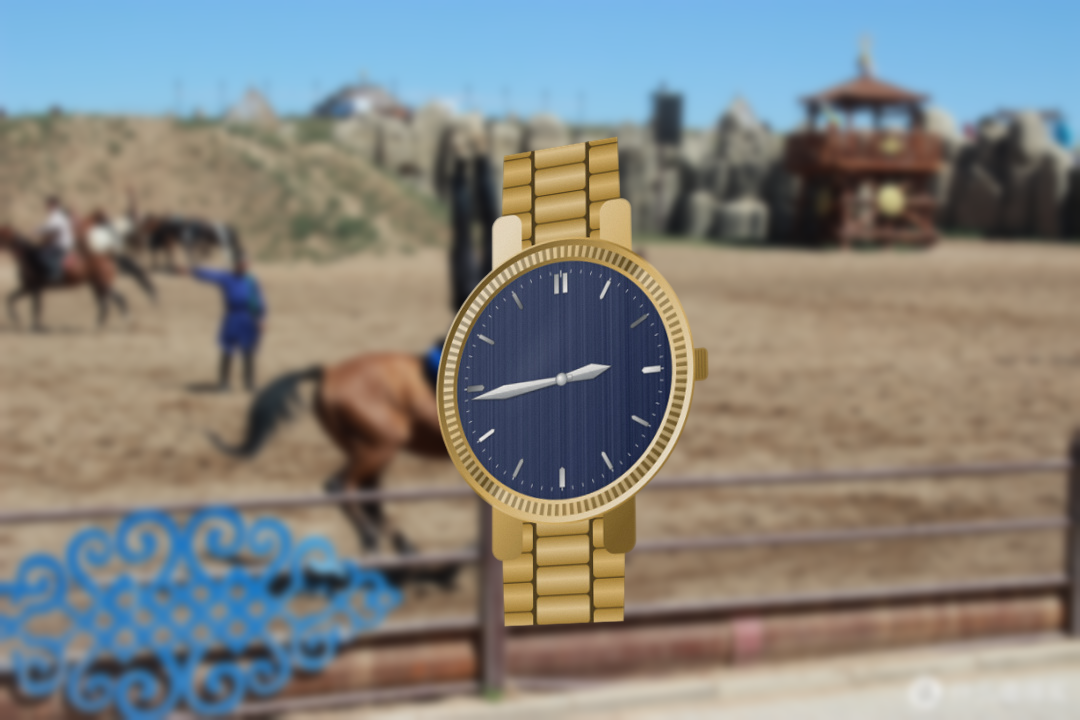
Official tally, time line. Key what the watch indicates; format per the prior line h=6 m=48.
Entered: h=2 m=44
